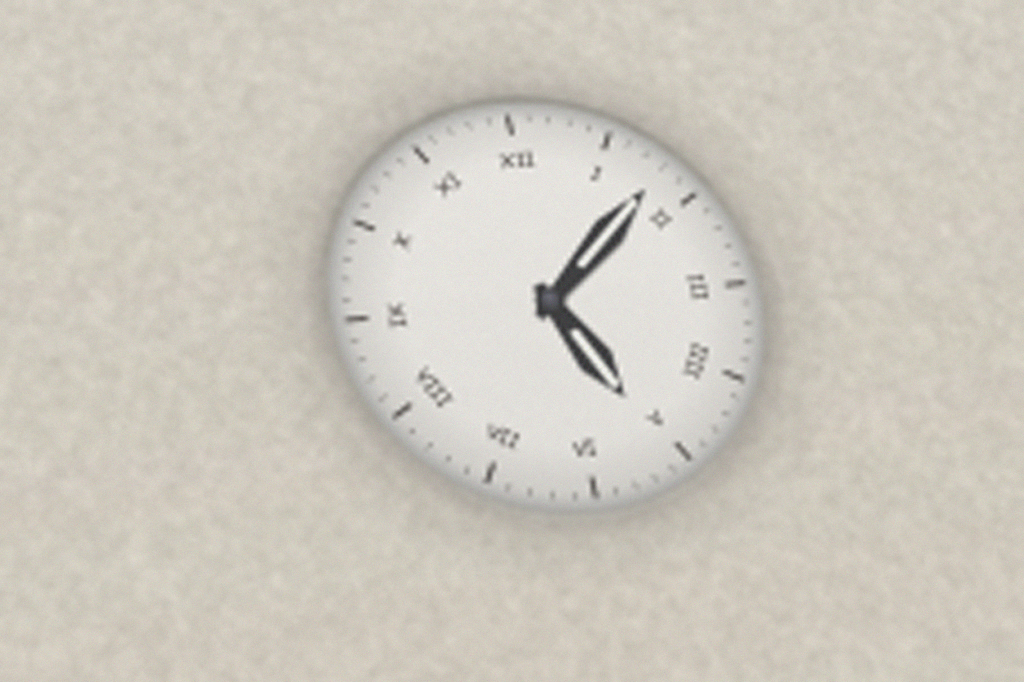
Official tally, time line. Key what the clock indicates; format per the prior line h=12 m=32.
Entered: h=5 m=8
